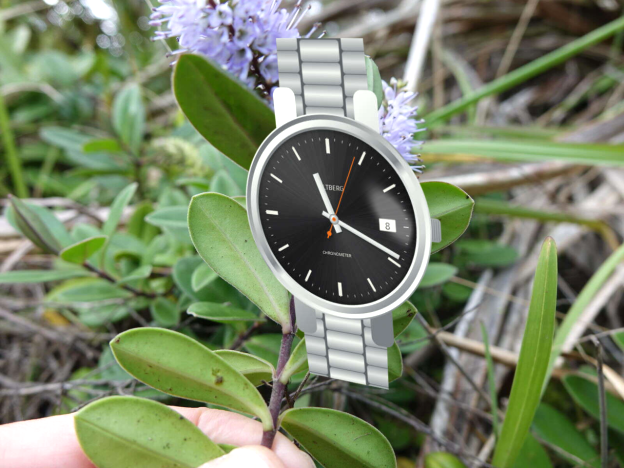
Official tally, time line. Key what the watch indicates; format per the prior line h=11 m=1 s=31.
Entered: h=11 m=19 s=4
